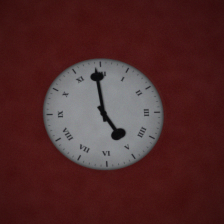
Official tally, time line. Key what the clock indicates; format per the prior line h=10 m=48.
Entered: h=4 m=59
